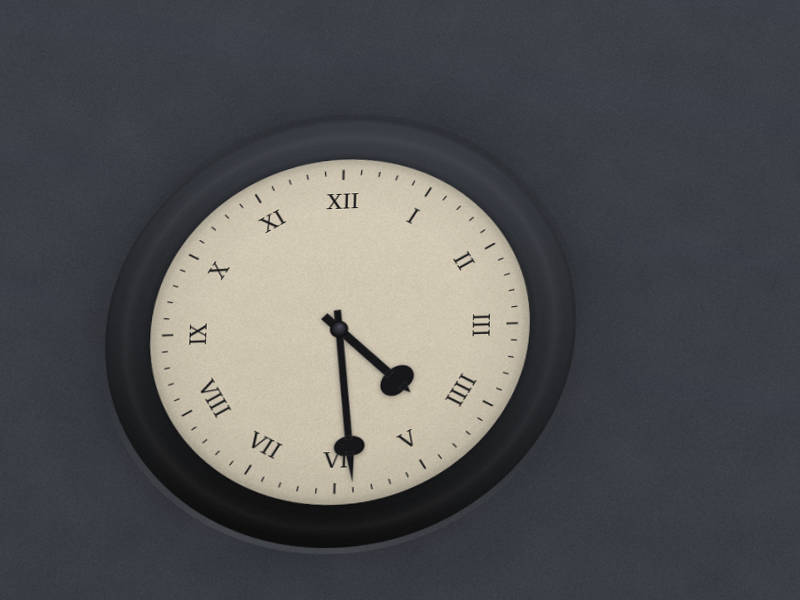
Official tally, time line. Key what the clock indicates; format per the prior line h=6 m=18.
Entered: h=4 m=29
